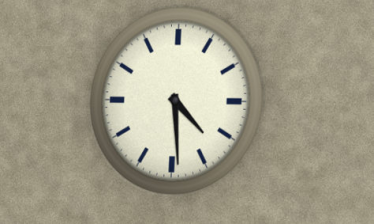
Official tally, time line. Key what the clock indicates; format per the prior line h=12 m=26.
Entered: h=4 m=29
